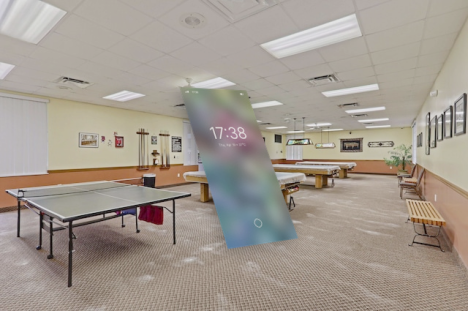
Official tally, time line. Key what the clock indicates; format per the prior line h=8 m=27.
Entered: h=17 m=38
